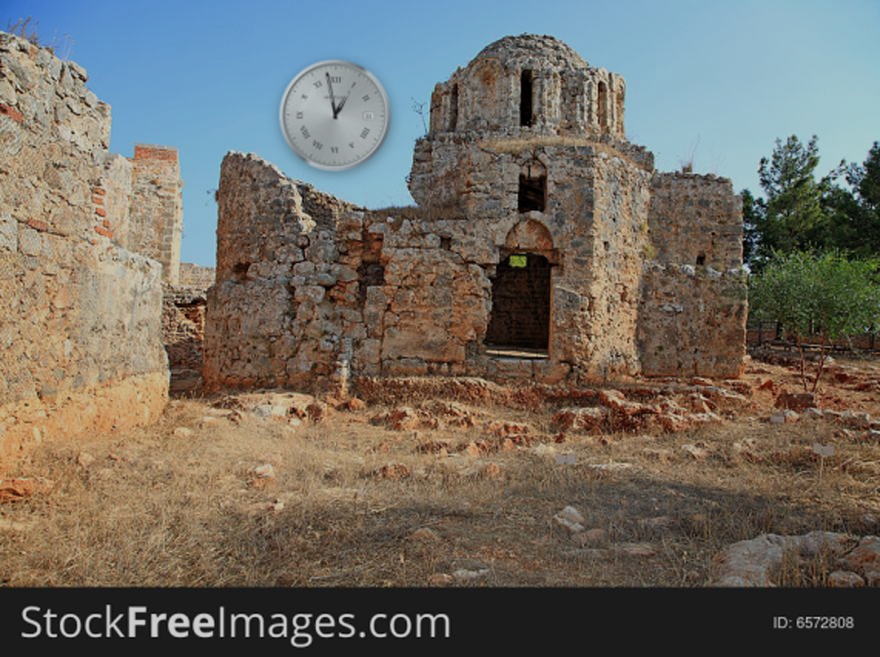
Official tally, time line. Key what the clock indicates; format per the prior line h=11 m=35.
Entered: h=12 m=58
